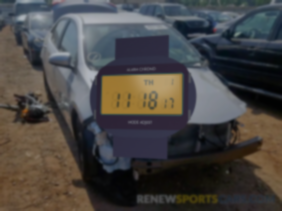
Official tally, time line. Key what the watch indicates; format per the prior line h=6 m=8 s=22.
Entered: h=11 m=18 s=17
